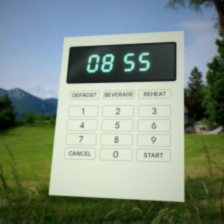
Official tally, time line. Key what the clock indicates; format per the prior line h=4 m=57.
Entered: h=8 m=55
